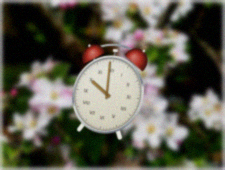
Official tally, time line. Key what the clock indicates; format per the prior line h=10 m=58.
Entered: h=9 m=59
